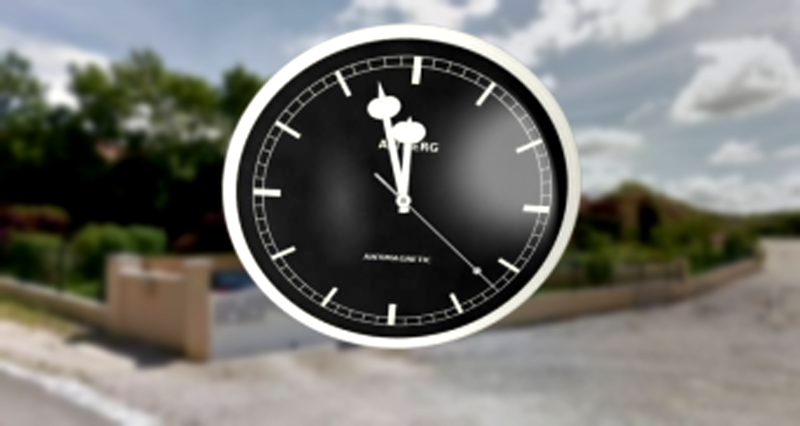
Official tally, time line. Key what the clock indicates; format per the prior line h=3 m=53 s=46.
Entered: h=11 m=57 s=22
